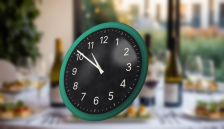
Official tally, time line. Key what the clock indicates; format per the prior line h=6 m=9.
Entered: h=10 m=51
